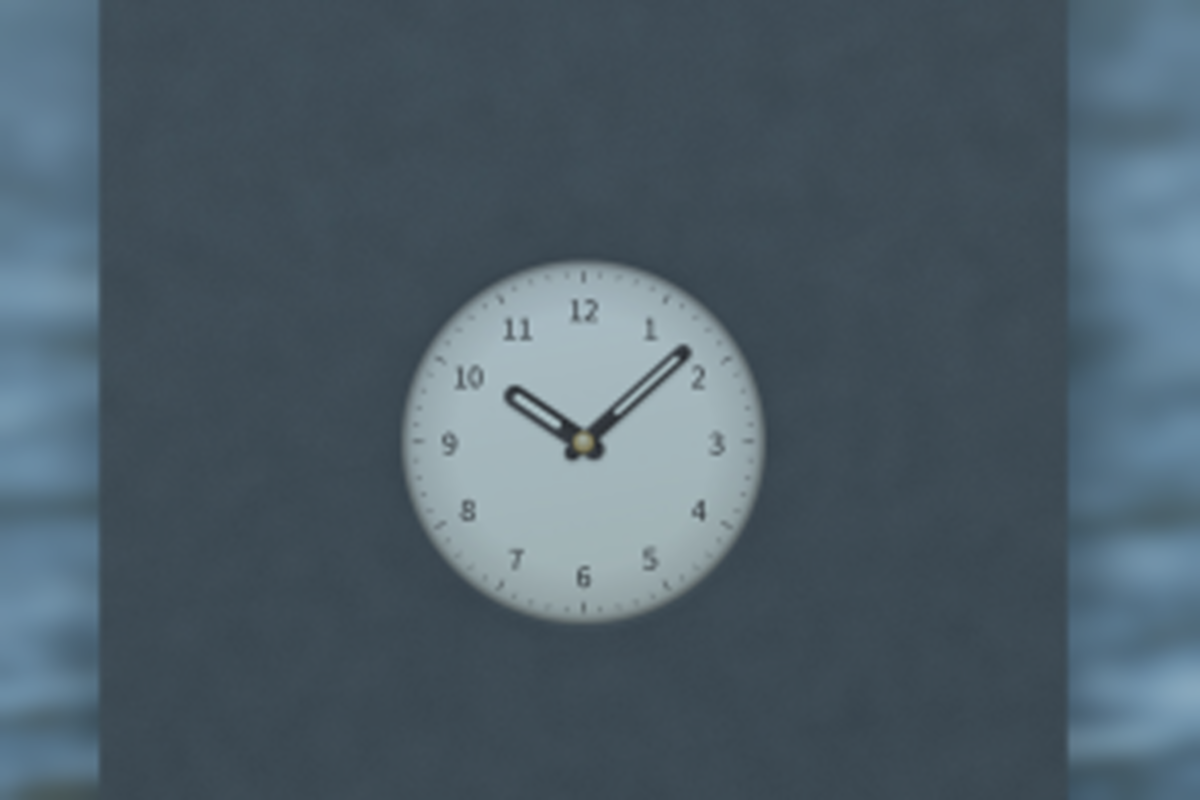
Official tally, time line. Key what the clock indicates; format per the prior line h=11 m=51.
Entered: h=10 m=8
